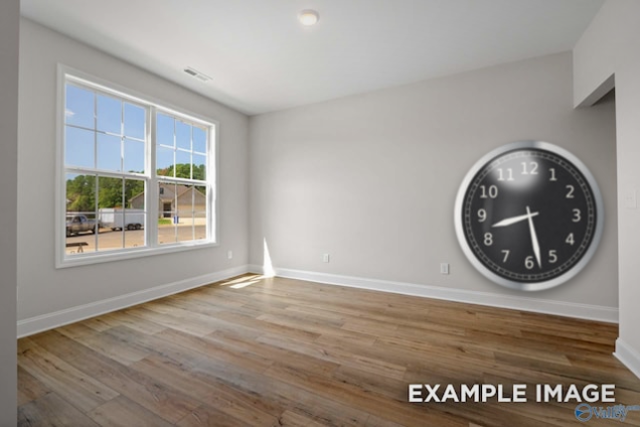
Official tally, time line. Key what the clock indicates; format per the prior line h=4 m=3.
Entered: h=8 m=28
